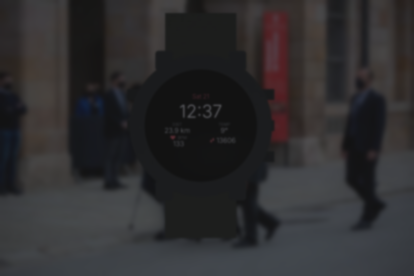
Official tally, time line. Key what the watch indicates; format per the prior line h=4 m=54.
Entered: h=12 m=37
